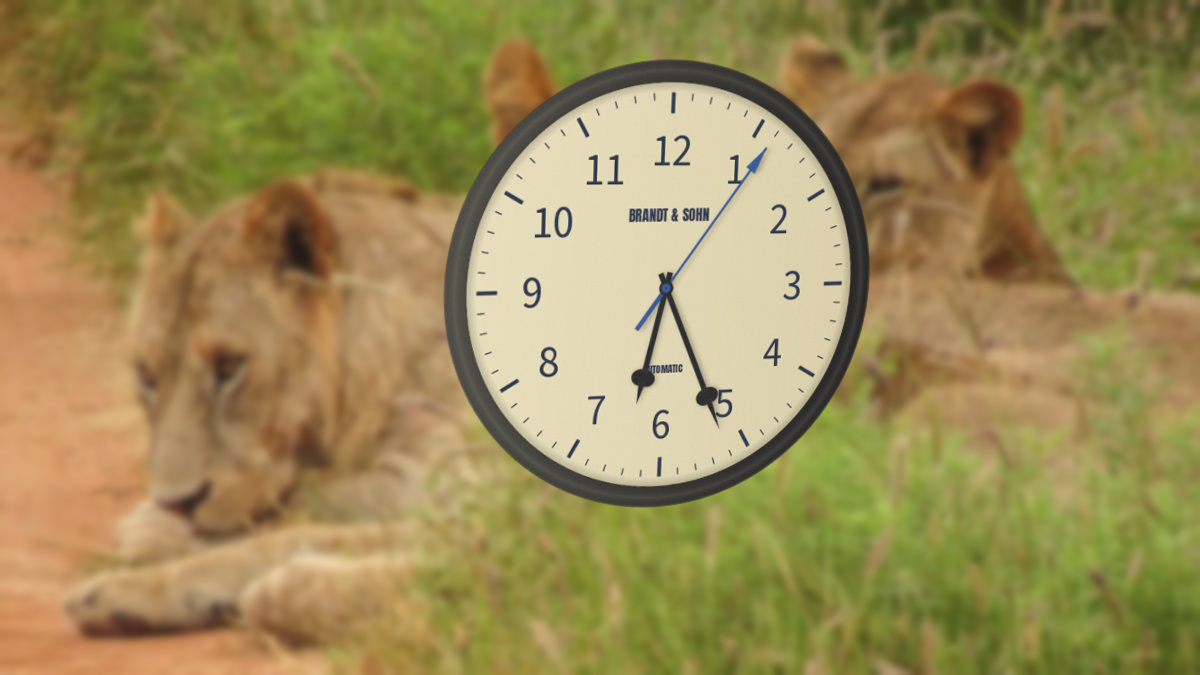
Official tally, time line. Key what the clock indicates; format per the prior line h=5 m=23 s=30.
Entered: h=6 m=26 s=6
